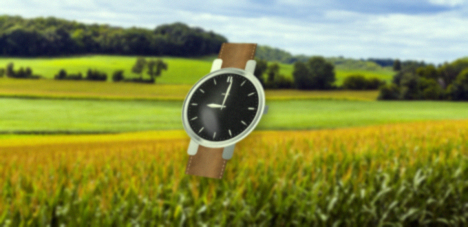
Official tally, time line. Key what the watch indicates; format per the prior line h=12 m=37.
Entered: h=9 m=1
